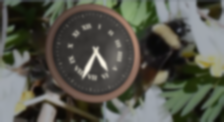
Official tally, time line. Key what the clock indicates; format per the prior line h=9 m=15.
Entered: h=5 m=38
